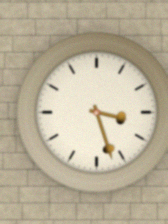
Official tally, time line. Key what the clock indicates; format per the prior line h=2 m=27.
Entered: h=3 m=27
